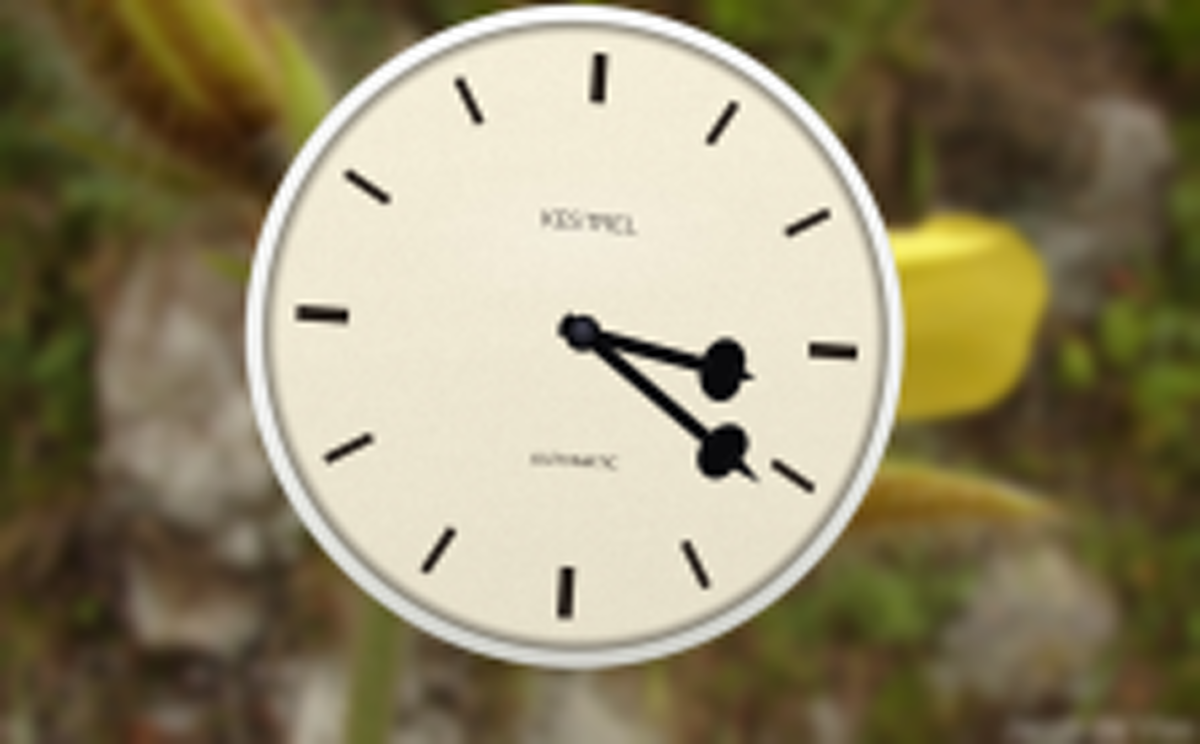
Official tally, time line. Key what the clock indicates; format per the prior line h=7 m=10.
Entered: h=3 m=21
